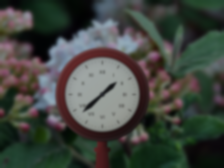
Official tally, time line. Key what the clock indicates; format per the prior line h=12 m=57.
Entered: h=1 m=38
